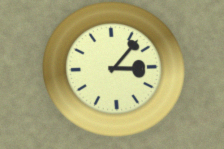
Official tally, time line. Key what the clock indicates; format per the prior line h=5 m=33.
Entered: h=3 m=7
